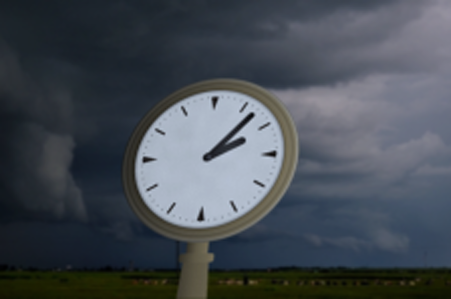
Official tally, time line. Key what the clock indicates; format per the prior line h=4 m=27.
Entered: h=2 m=7
